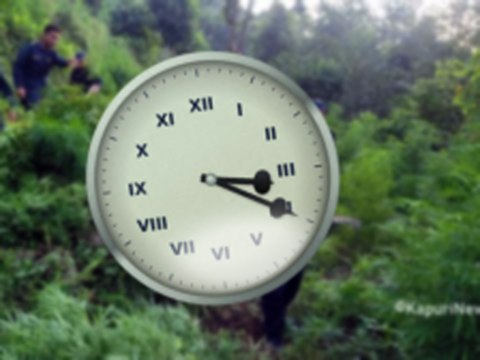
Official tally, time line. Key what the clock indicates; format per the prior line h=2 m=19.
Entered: h=3 m=20
